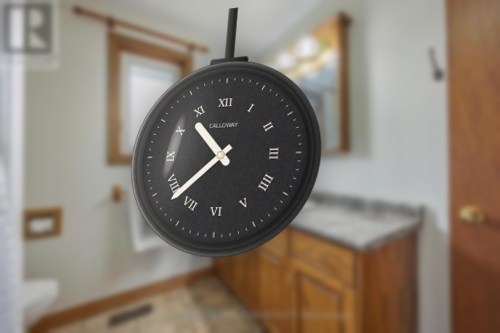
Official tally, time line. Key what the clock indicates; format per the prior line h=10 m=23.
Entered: h=10 m=38
